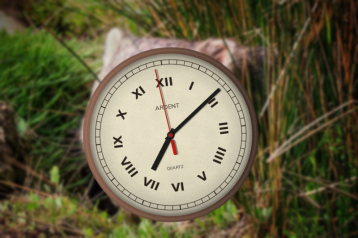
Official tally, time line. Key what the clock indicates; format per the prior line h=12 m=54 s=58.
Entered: h=7 m=8 s=59
